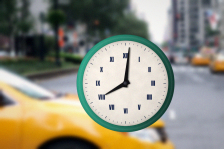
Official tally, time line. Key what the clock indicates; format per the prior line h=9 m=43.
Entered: h=8 m=1
